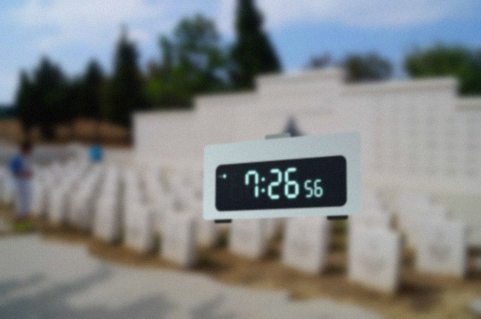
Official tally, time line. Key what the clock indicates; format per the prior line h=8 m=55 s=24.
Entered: h=7 m=26 s=56
